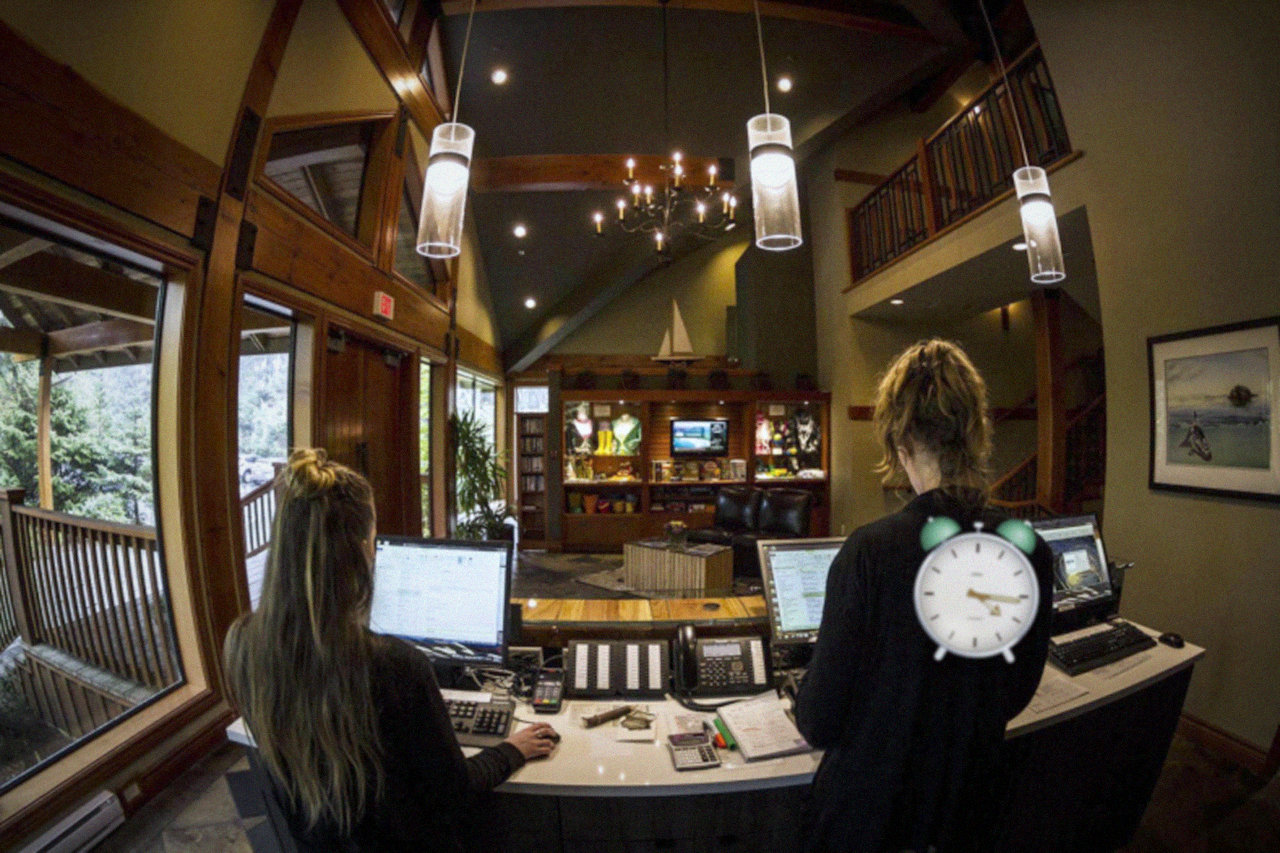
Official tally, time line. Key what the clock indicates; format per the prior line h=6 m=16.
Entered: h=4 m=16
